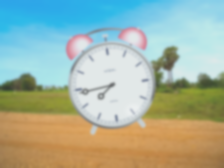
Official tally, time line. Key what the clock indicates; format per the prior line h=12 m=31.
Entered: h=7 m=44
